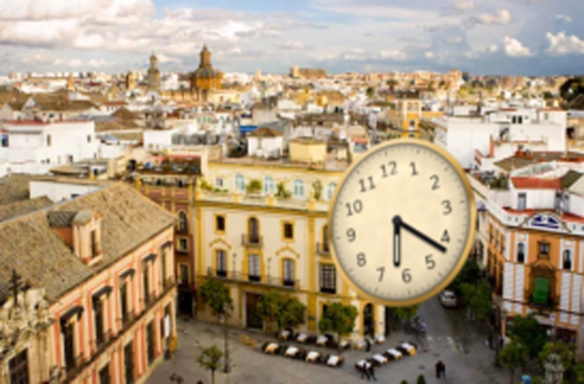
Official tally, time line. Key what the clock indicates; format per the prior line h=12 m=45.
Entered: h=6 m=22
